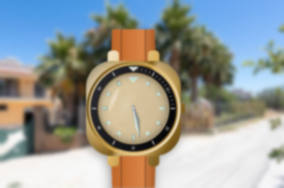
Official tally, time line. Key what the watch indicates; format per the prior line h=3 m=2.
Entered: h=5 m=28
